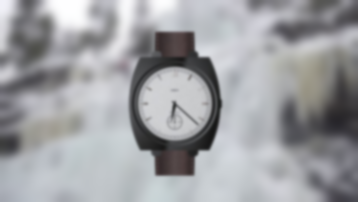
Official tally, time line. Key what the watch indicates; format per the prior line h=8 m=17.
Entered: h=6 m=22
